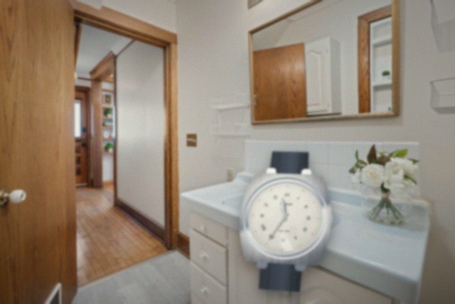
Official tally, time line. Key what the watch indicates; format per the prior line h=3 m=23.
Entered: h=11 m=35
